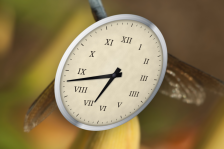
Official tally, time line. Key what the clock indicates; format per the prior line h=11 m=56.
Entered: h=6 m=43
